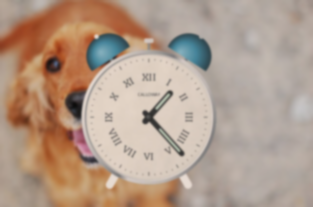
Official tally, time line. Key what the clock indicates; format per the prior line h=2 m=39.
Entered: h=1 m=23
